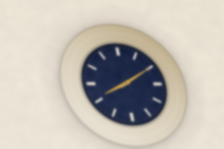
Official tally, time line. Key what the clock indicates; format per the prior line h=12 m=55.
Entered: h=8 m=10
